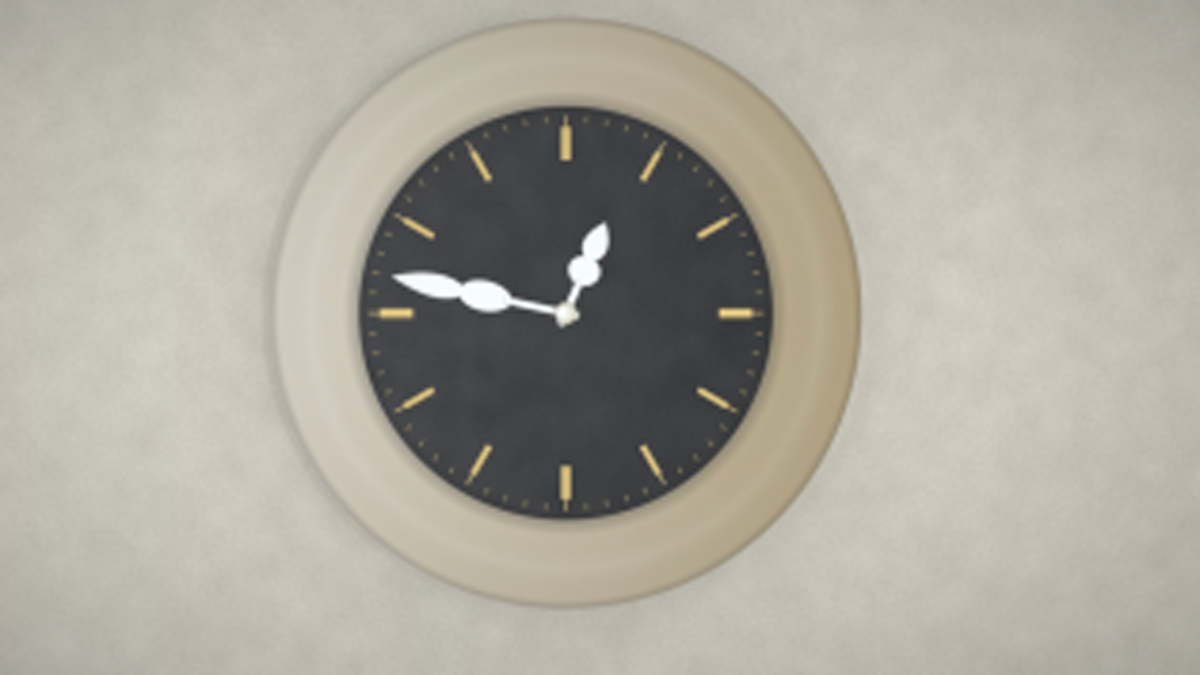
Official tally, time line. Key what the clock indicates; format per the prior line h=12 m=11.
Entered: h=12 m=47
